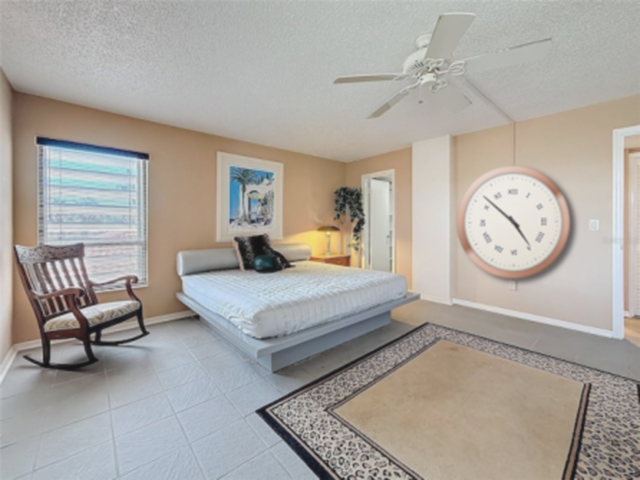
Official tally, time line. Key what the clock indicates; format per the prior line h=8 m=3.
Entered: h=4 m=52
